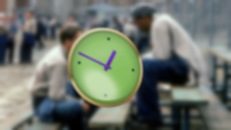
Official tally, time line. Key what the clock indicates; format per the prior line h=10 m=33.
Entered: h=12 m=48
